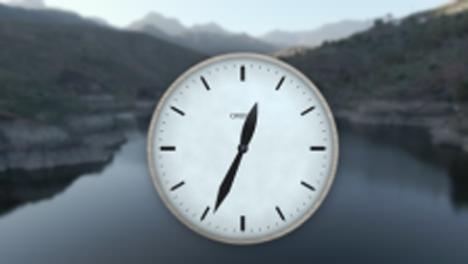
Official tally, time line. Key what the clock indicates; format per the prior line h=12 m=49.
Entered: h=12 m=34
